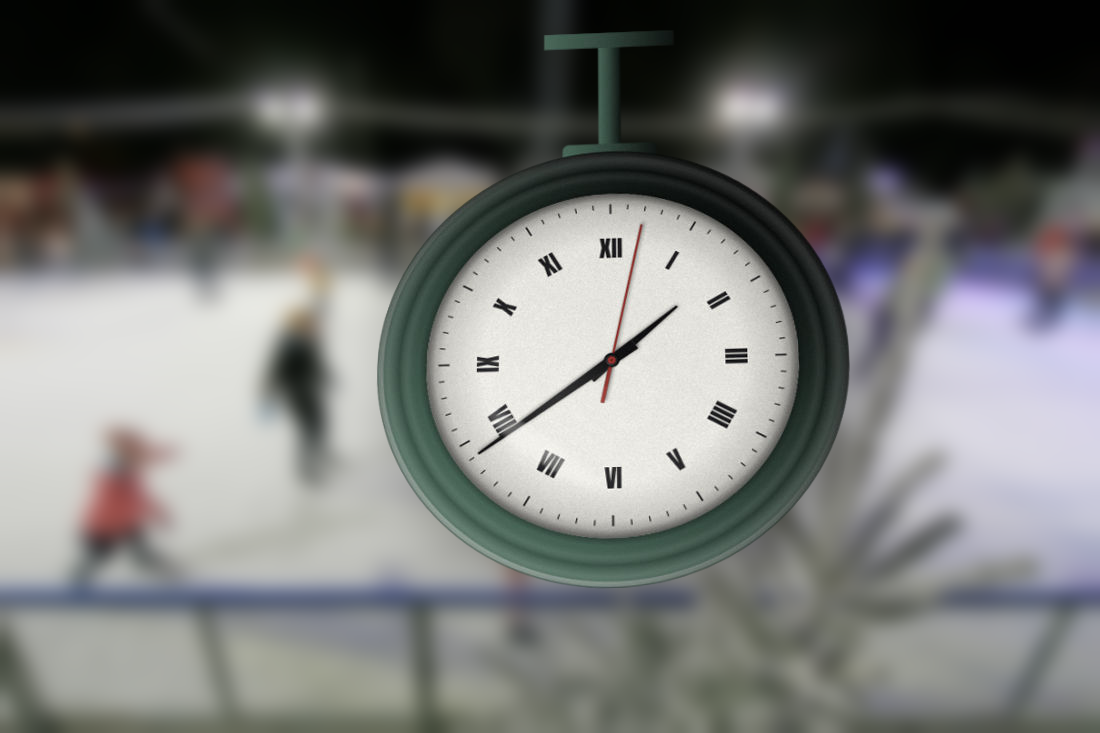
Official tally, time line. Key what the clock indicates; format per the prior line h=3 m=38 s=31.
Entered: h=1 m=39 s=2
